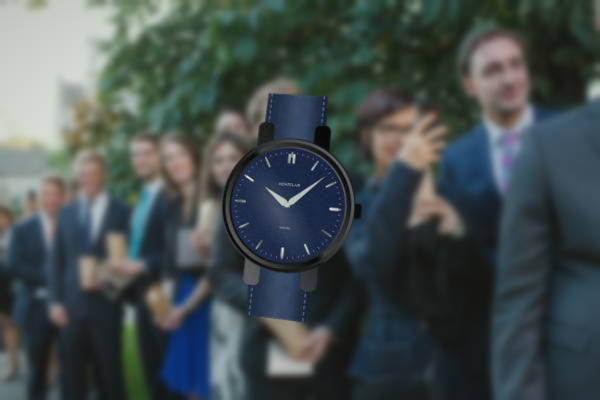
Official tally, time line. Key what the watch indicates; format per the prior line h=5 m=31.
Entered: h=10 m=8
